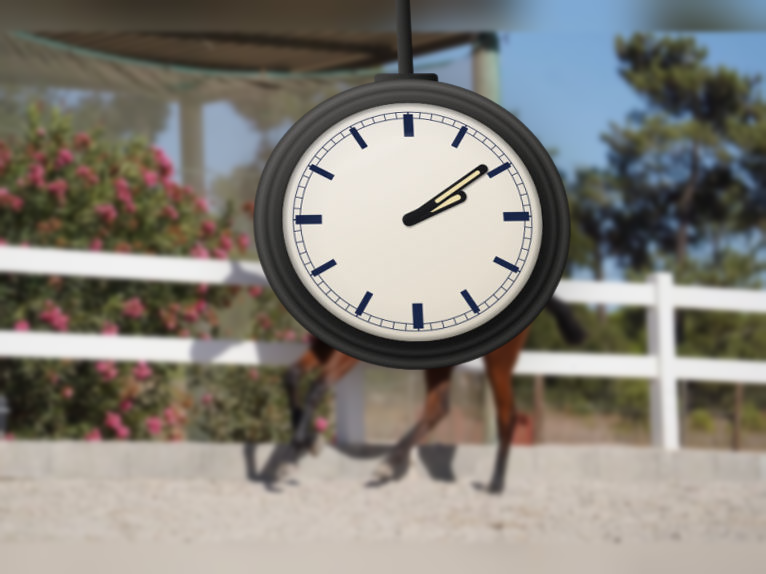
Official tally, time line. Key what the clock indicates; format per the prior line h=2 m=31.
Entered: h=2 m=9
